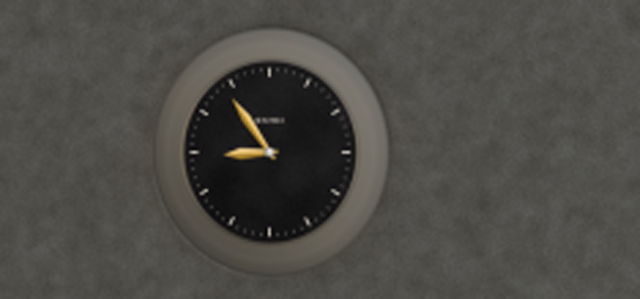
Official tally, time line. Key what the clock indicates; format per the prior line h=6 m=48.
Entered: h=8 m=54
